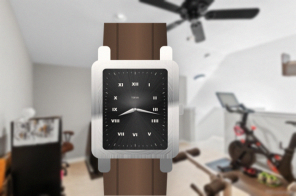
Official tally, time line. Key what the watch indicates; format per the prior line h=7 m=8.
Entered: h=8 m=17
